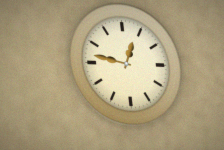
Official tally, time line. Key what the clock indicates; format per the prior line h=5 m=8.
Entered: h=12 m=47
